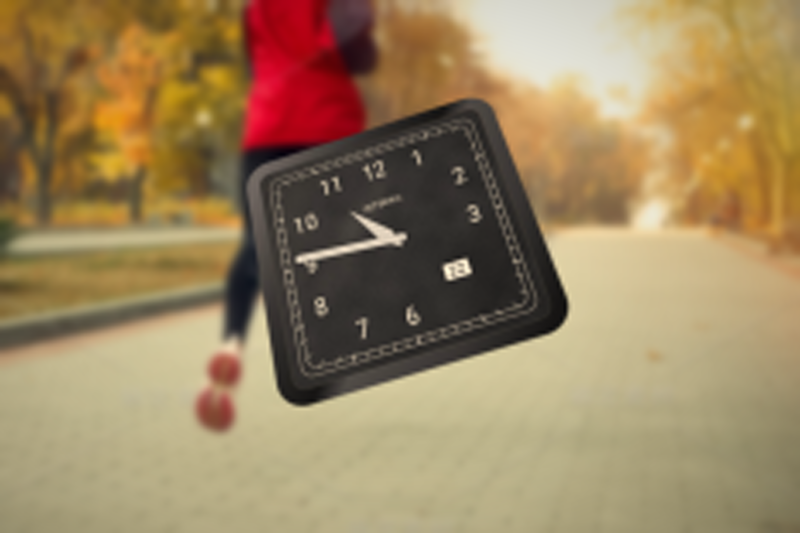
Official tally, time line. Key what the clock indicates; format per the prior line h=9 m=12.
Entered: h=10 m=46
